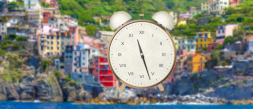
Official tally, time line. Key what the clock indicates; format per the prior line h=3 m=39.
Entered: h=11 m=27
